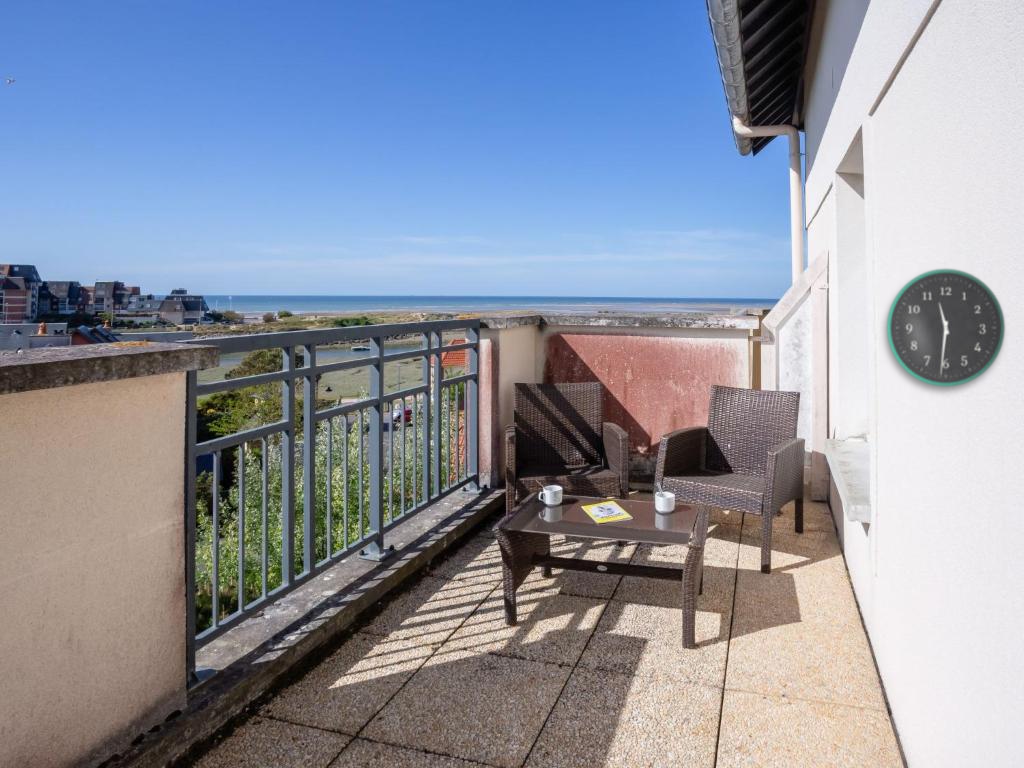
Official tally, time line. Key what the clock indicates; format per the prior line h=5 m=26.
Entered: h=11 m=31
